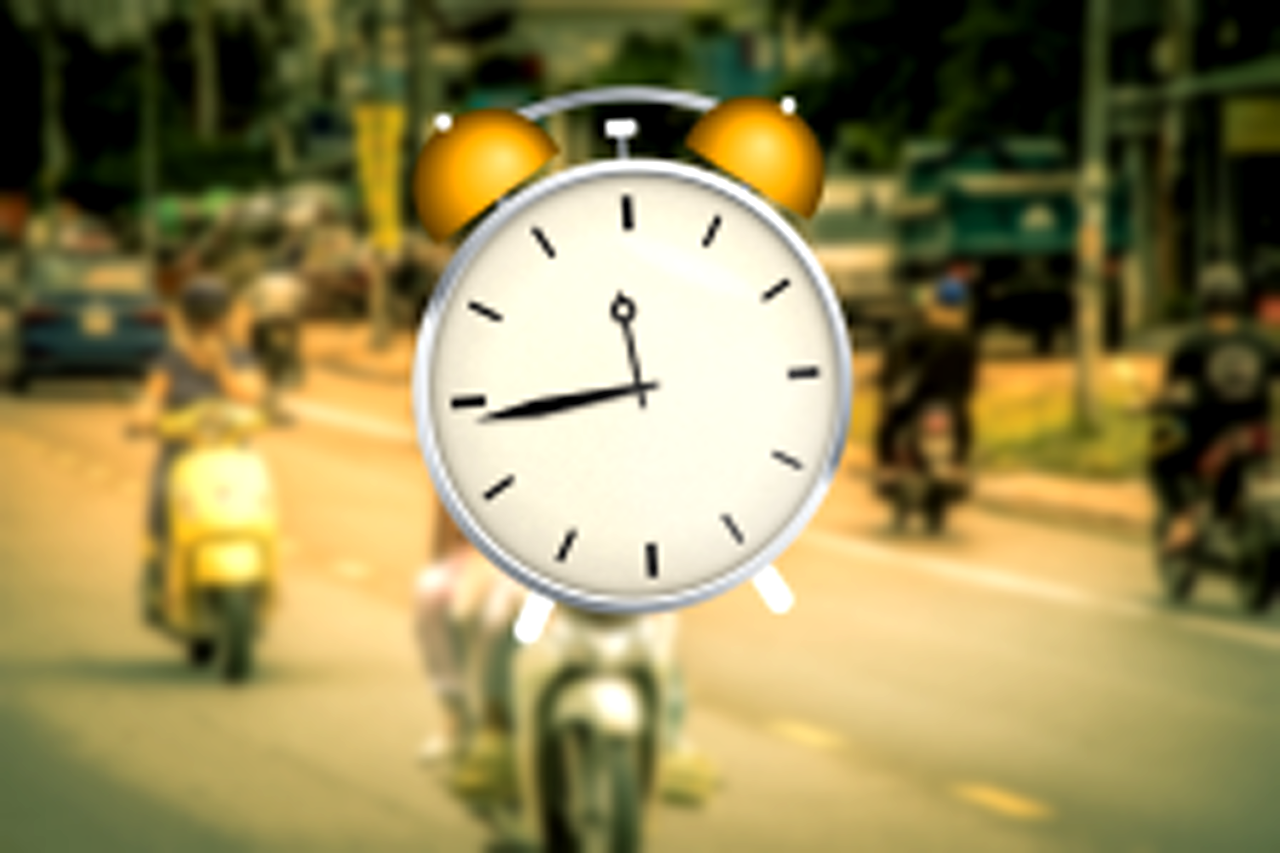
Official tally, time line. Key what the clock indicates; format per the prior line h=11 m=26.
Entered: h=11 m=44
